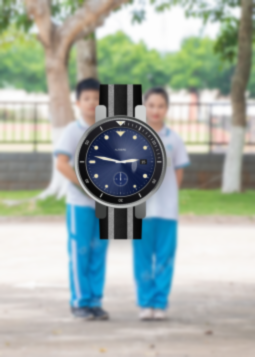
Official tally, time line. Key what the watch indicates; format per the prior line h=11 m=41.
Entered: h=2 m=47
